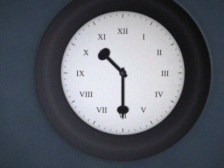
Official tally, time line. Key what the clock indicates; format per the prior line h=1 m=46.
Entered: h=10 m=30
